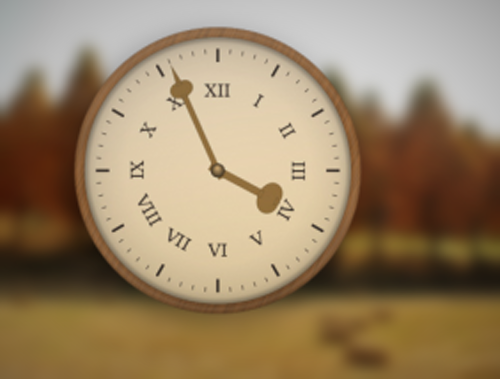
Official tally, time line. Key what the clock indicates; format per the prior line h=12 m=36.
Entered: h=3 m=56
